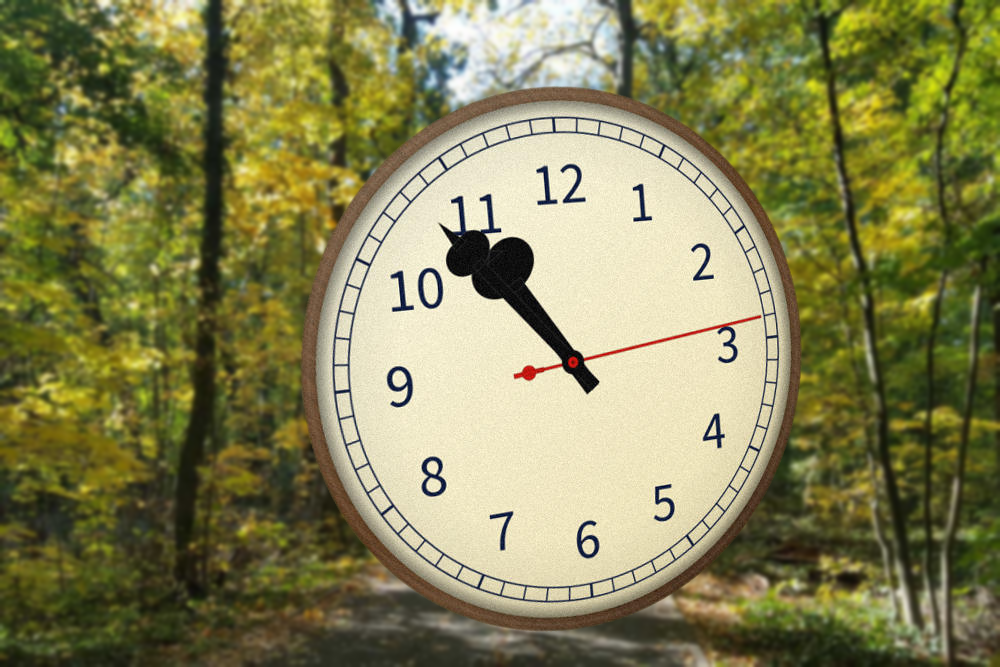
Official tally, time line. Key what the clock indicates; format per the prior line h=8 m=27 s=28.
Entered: h=10 m=53 s=14
